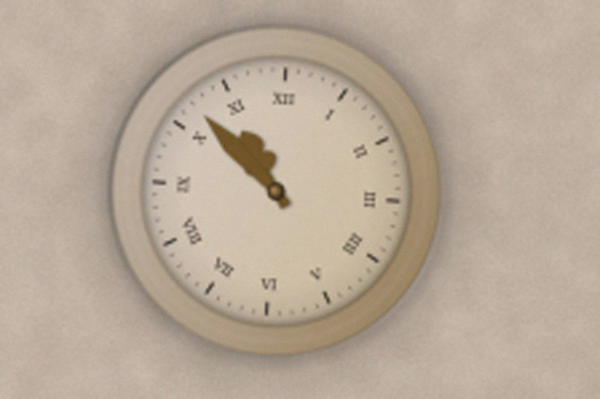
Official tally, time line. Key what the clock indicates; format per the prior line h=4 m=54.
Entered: h=10 m=52
